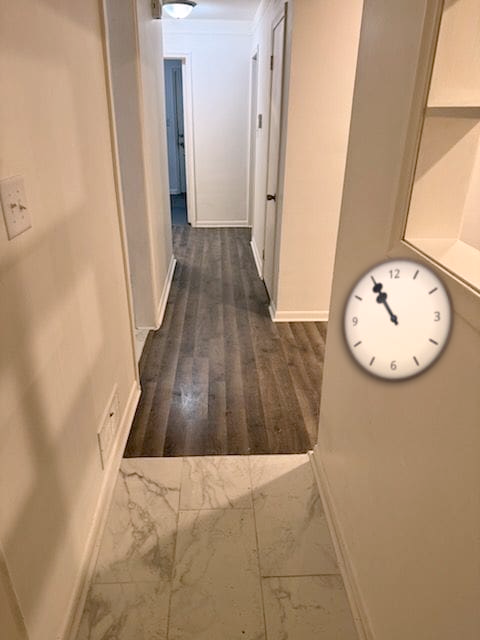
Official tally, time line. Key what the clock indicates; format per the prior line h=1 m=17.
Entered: h=10 m=55
